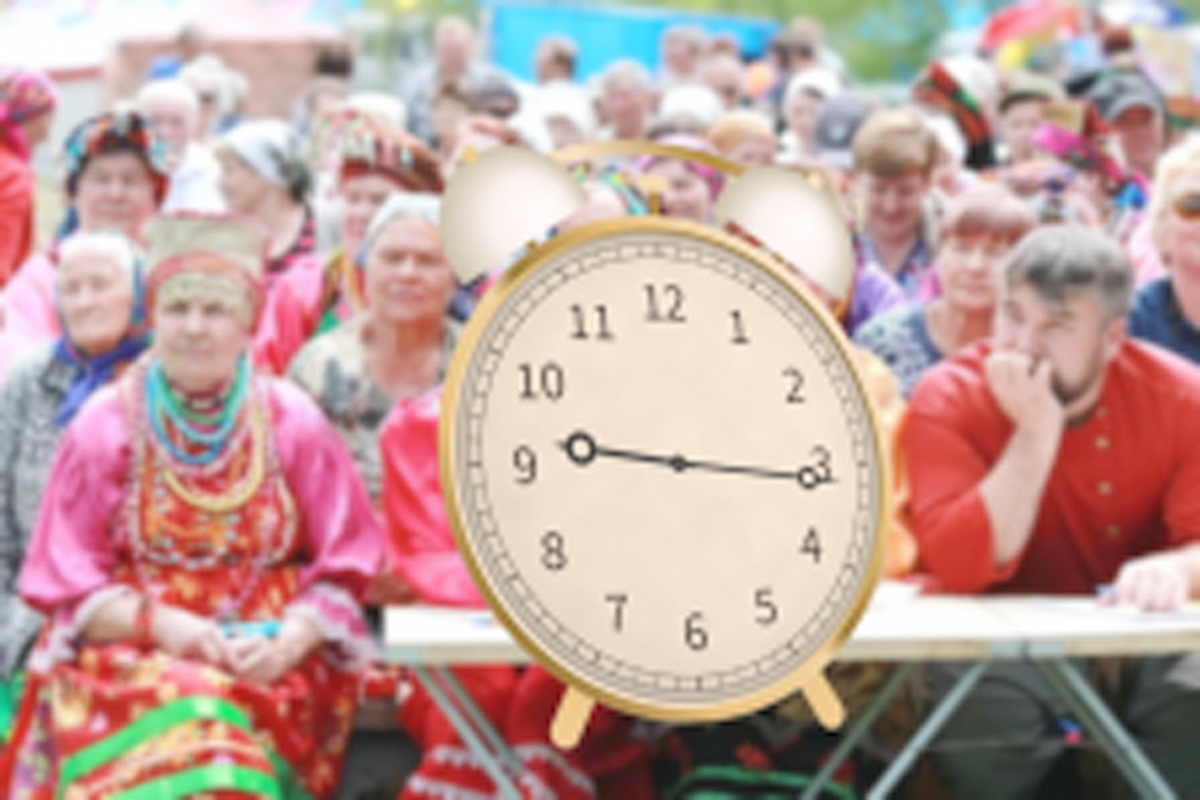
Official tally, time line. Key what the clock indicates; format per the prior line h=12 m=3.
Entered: h=9 m=16
